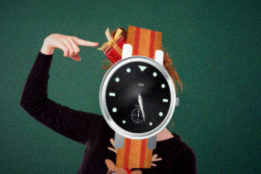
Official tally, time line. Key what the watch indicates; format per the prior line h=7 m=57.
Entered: h=5 m=27
